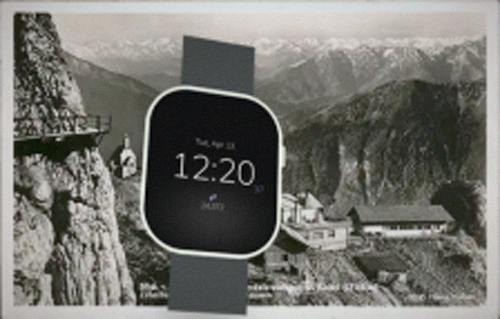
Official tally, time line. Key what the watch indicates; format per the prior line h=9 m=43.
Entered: h=12 m=20
